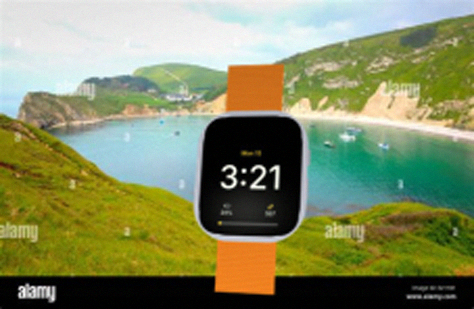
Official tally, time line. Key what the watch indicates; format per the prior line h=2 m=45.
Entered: h=3 m=21
